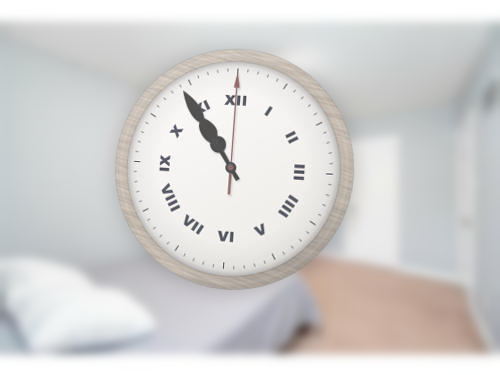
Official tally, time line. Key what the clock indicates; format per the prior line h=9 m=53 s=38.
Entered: h=10 m=54 s=0
